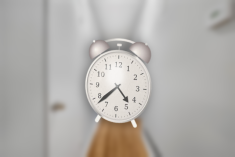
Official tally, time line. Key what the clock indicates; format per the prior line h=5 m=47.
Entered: h=4 m=38
